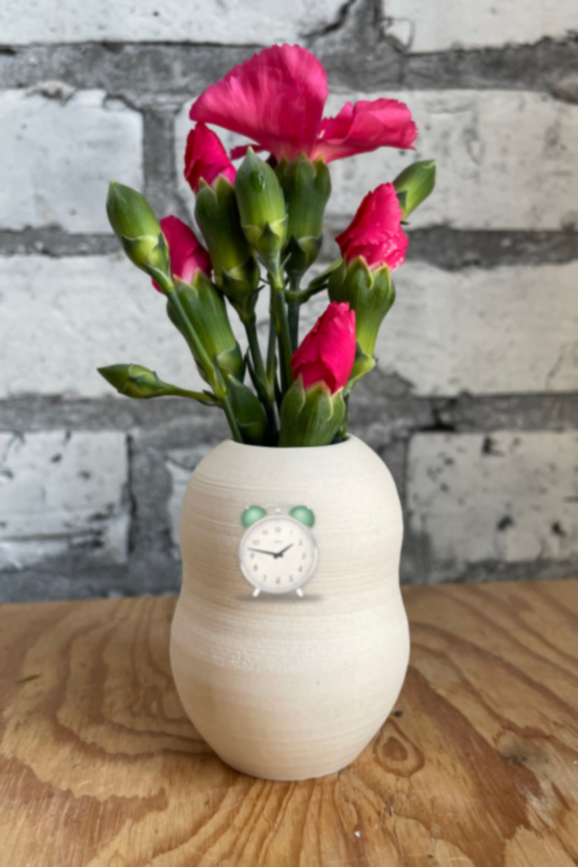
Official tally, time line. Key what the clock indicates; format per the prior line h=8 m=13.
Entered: h=1 m=47
